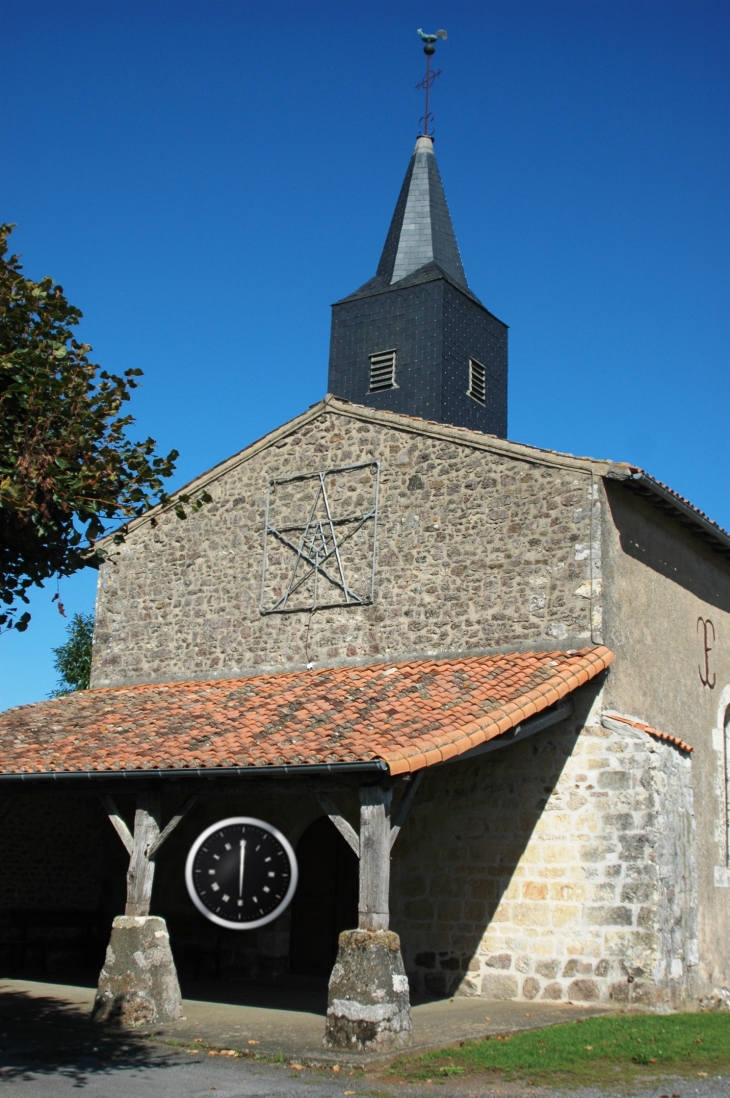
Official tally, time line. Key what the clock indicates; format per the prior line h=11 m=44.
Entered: h=6 m=0
